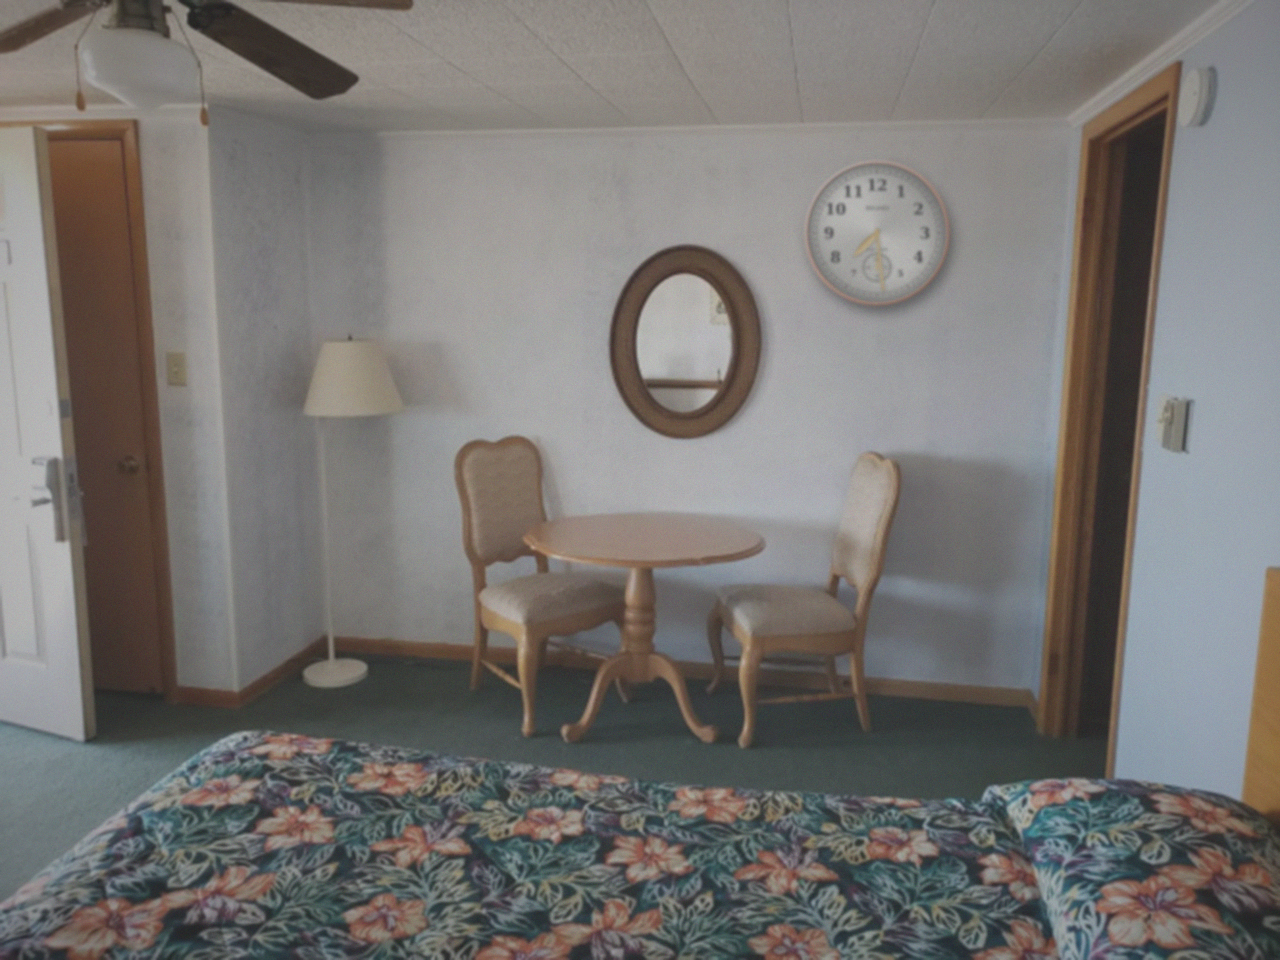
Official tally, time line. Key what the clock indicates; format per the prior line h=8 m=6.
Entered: h=7 m=29
